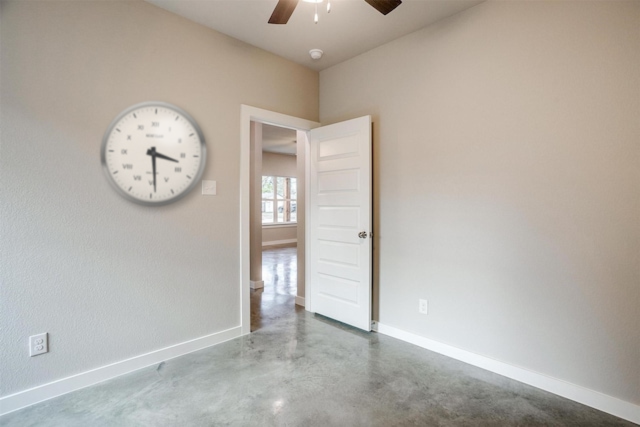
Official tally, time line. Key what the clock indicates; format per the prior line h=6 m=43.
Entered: h=3 m=29
